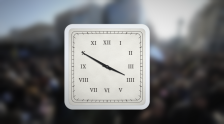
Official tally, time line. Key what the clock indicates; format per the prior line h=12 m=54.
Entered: h=3 m=50
